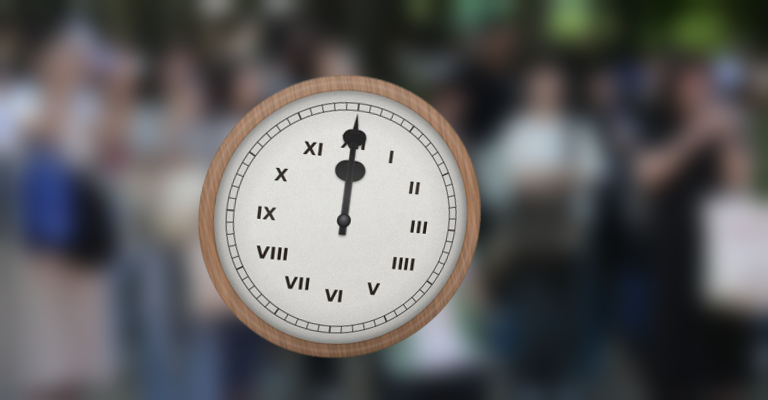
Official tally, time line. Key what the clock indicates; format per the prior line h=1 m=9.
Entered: h=12 m=0
